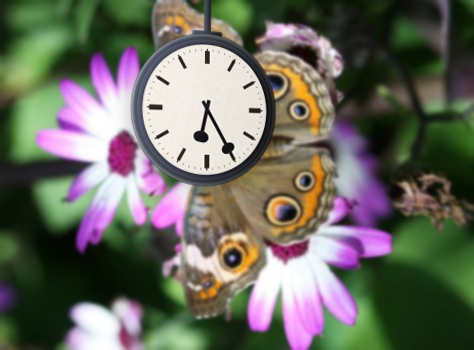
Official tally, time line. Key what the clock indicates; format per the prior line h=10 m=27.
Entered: h=6 m=25
